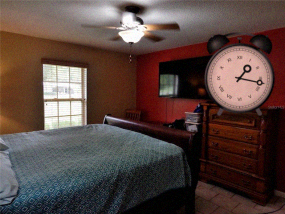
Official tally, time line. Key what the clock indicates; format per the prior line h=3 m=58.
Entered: h=1 m=17
